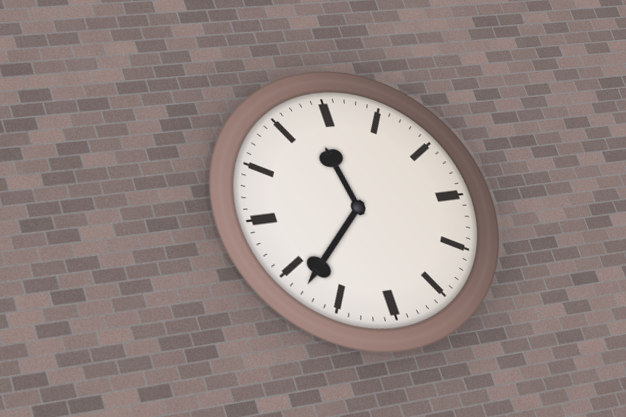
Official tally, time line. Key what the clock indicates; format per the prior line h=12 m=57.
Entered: h=11 m=38
